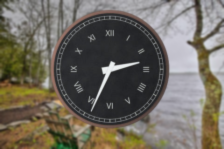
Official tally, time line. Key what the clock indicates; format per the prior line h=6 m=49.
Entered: h=2 m=34
